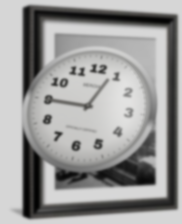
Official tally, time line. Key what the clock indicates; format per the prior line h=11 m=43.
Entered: h=12 m=45
